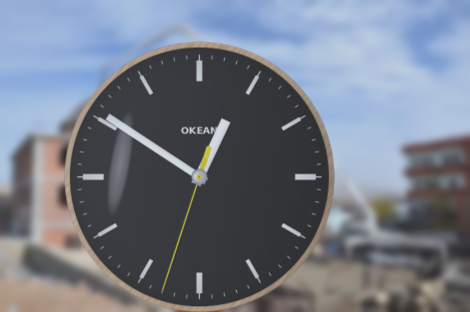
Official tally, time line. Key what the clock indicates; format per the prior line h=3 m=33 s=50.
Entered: h=12 m=50 s=33
